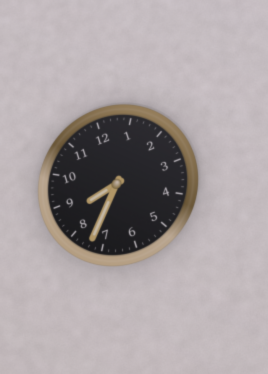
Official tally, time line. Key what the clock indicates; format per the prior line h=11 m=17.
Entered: h=8 m=37
